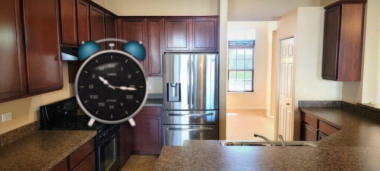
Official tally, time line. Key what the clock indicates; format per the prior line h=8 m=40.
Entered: h=10 m=16
